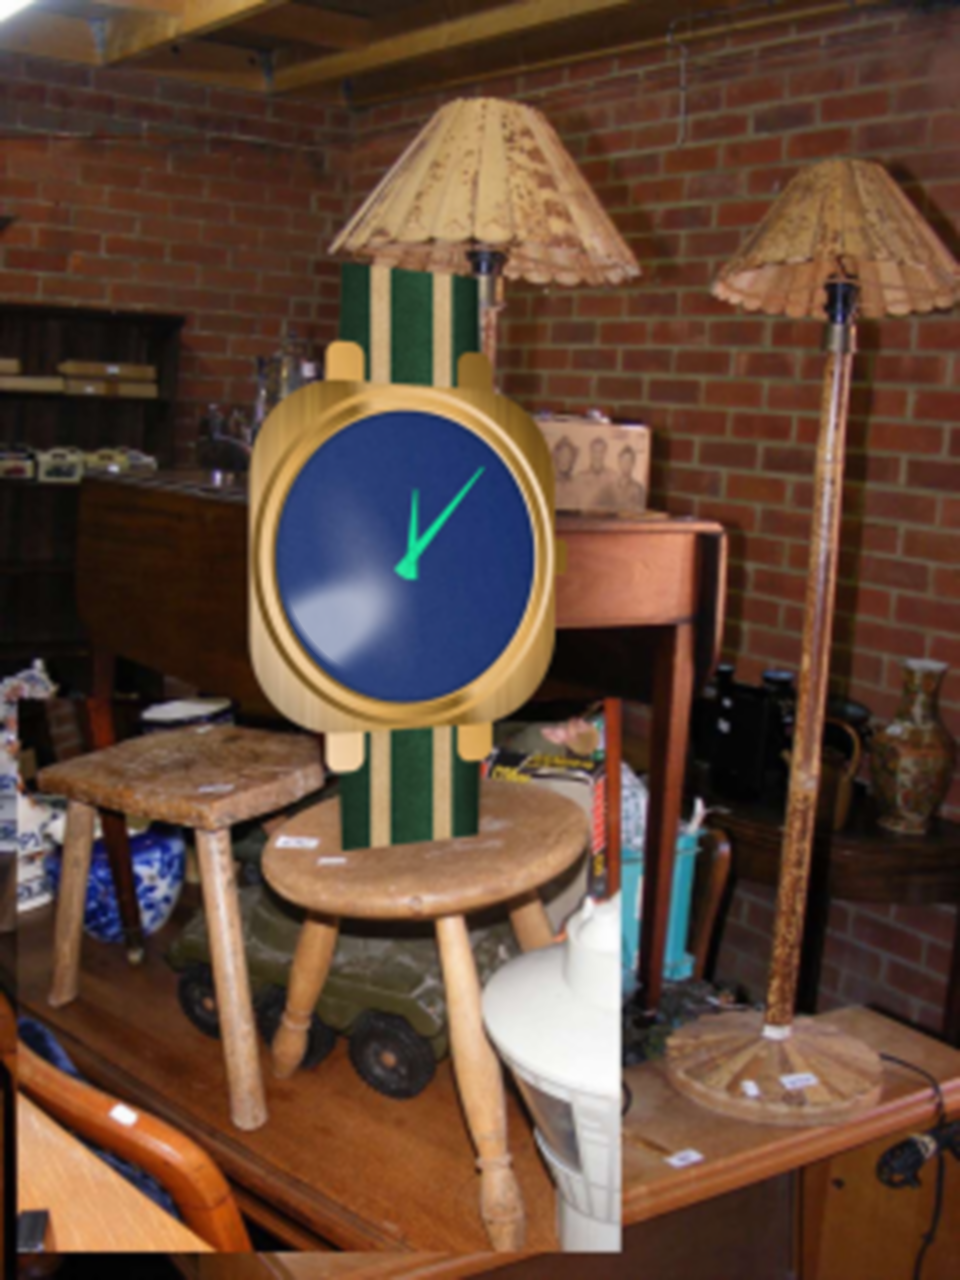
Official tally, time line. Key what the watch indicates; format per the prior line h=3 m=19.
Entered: h=12 m=7
